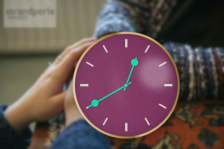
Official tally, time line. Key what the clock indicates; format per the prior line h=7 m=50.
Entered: h=12 m=40
